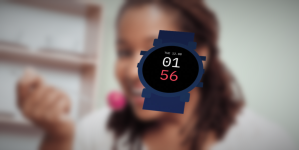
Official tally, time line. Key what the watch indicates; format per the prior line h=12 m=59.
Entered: h=1 m=56
